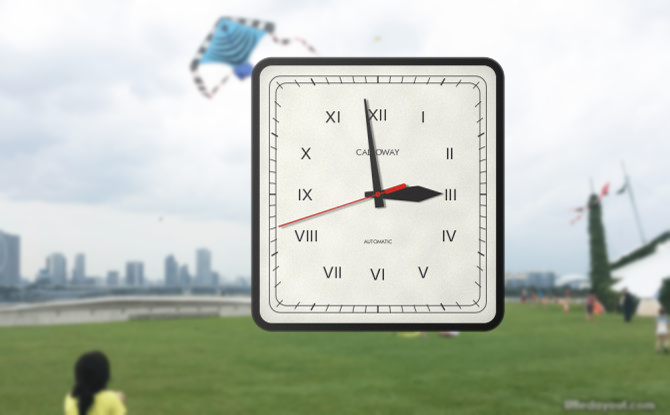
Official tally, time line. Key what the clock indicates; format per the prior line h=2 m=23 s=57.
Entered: h=2 m=58 s=42
